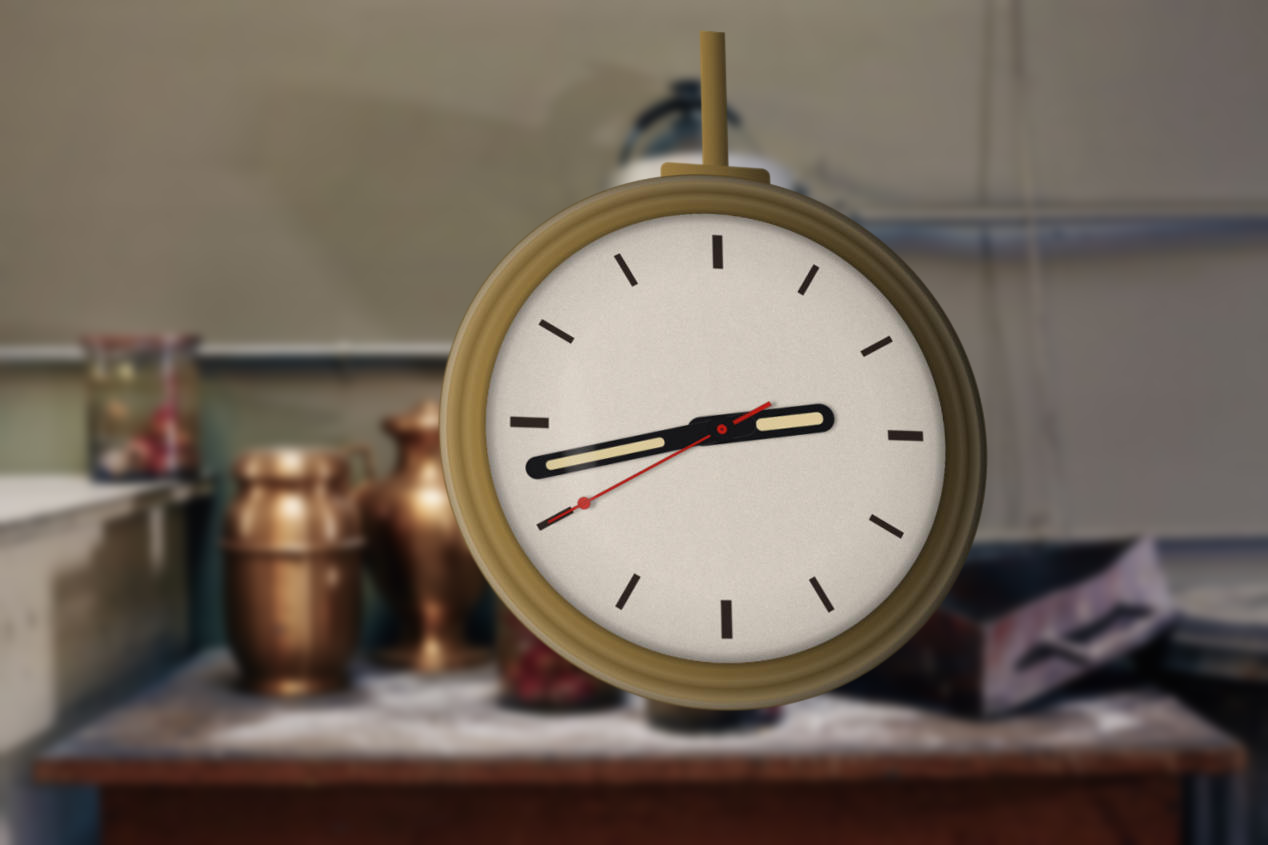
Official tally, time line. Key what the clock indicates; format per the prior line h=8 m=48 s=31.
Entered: h=2 m=42 s=40
